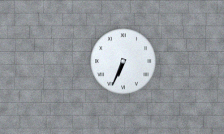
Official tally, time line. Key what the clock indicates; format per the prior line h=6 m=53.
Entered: h=6 m=34
